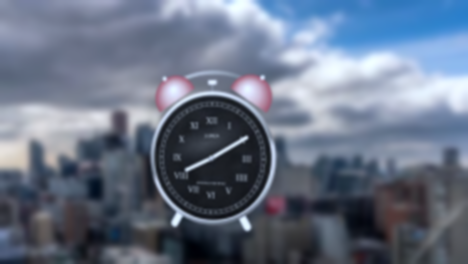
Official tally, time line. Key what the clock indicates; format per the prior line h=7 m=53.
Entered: h=8 m=10
